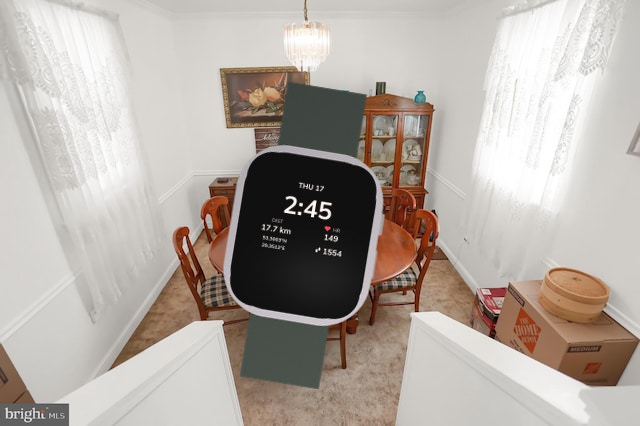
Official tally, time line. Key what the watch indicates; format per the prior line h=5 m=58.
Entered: h=2 m=45
